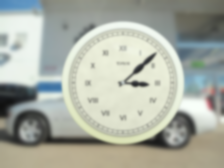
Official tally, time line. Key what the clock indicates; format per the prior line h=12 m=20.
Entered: h=3 m=8
